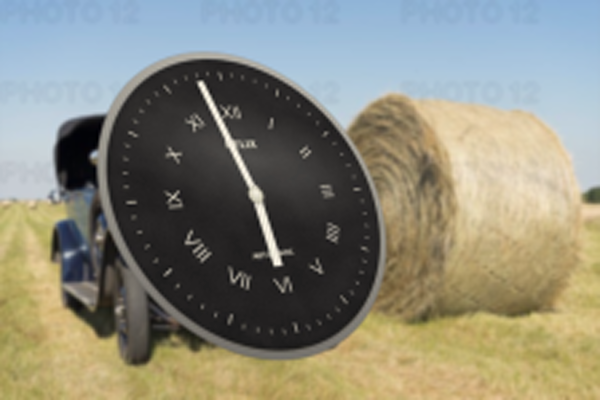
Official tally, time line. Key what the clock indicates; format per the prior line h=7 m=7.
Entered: h=5 m=58
